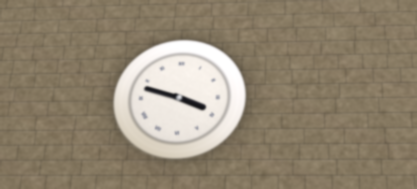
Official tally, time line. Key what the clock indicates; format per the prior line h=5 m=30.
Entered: h=3 m=48
